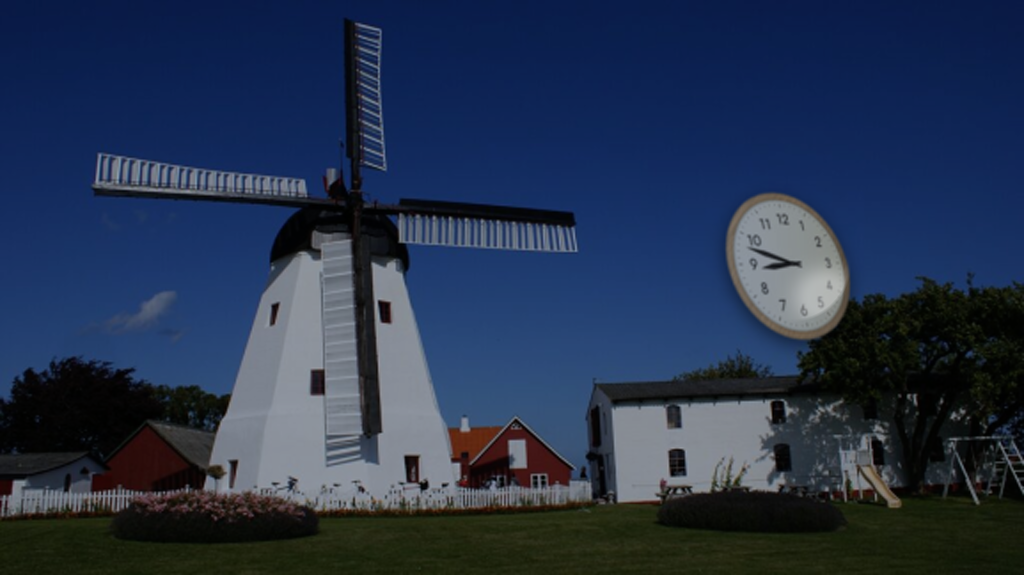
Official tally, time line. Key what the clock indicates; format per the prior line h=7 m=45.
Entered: h=8 m=48
